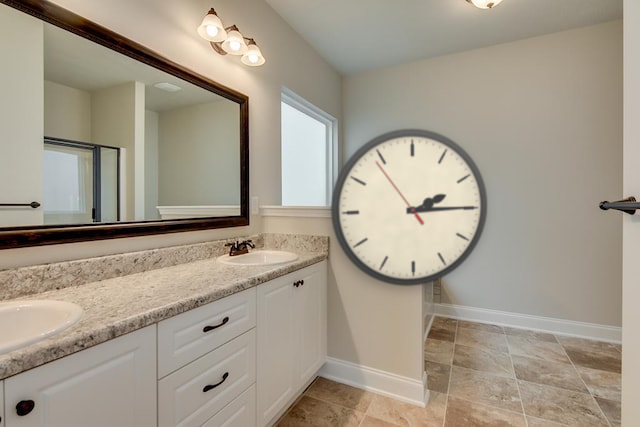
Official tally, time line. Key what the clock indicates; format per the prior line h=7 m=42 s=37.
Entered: h=2 m=14 s=54
